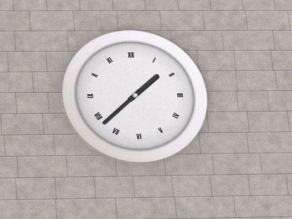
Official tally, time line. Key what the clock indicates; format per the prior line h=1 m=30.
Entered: h=1 m=38
